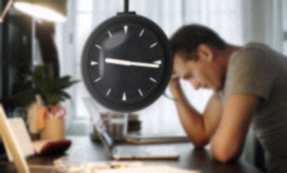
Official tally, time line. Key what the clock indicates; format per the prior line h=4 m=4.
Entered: h=9 m=16
